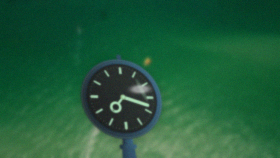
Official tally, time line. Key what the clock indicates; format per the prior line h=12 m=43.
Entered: h=7 m=18
